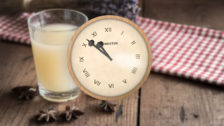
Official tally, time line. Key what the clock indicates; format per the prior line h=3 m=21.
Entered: h=10 m=52
